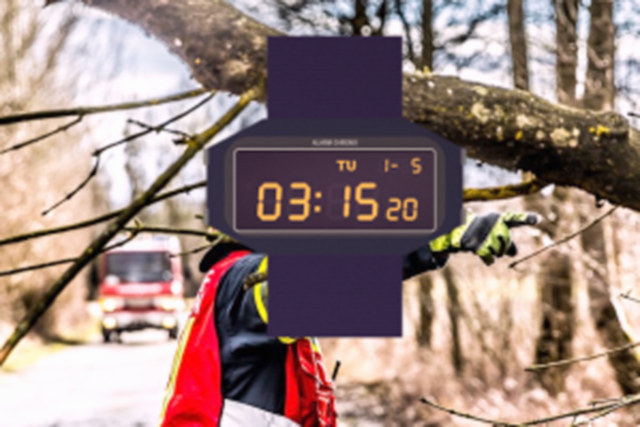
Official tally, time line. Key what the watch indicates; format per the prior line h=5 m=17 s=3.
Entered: h=3 m=15 s=20
